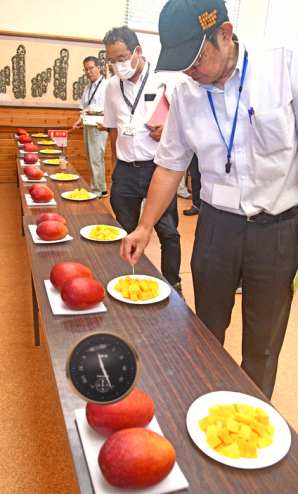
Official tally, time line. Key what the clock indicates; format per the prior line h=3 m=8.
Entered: h=11 m=26
